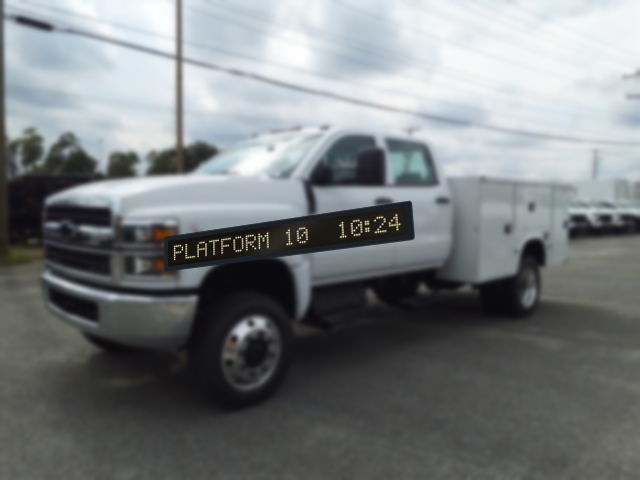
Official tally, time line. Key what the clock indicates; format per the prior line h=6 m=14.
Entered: h=10 m=24
